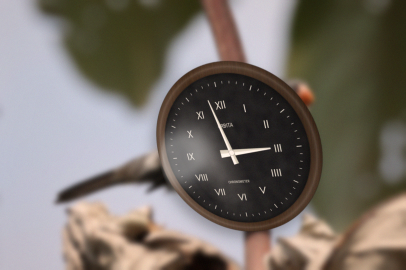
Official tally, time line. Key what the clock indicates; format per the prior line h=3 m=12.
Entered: h=2 m=58
